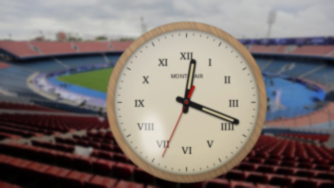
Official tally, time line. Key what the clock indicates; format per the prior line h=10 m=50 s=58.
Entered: h=12 m=18 s=34
